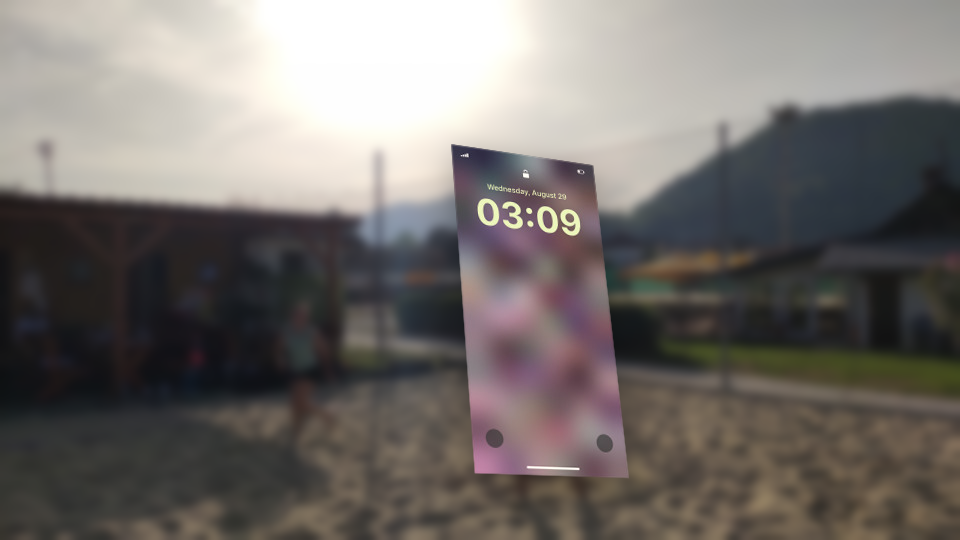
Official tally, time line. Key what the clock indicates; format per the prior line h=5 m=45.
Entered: h=3 m=9
